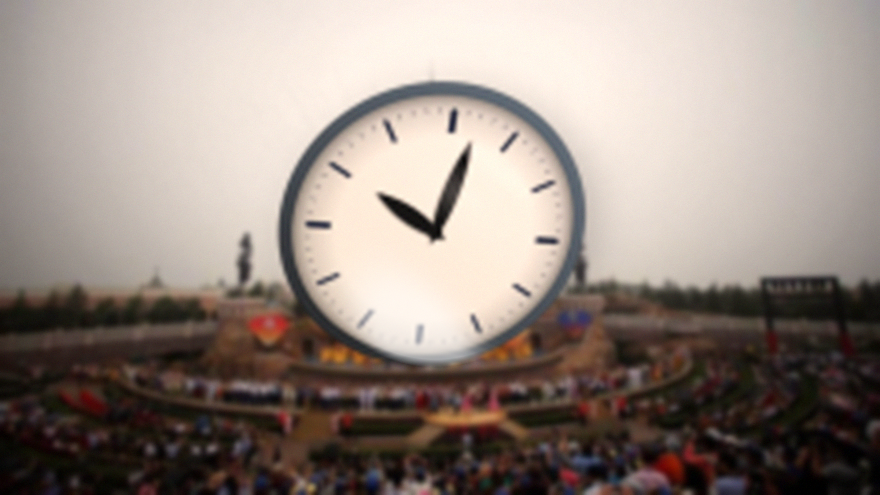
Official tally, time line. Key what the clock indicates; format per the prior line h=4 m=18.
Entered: h=10 m=2
